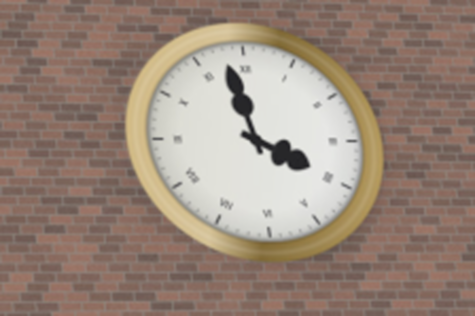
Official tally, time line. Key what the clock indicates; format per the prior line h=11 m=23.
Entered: h=3 m=58
